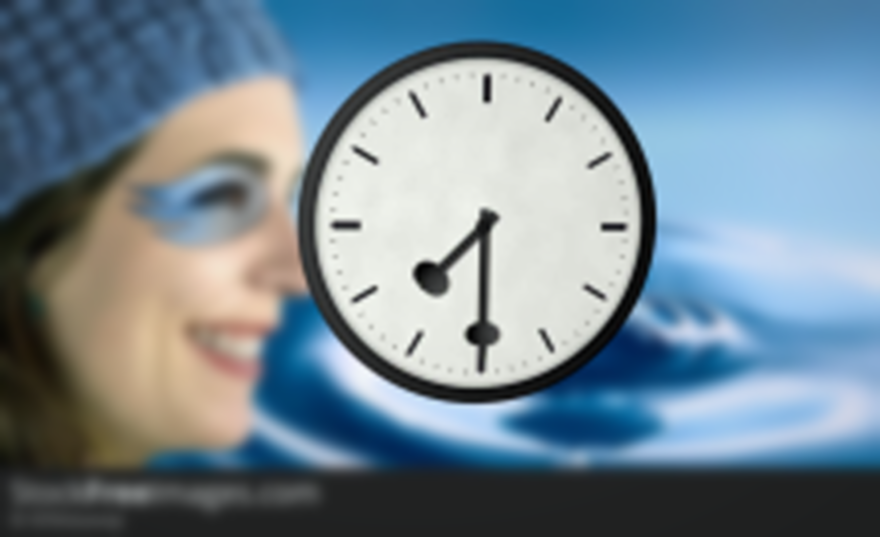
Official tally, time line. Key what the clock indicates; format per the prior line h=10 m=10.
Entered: h=7 m=30
